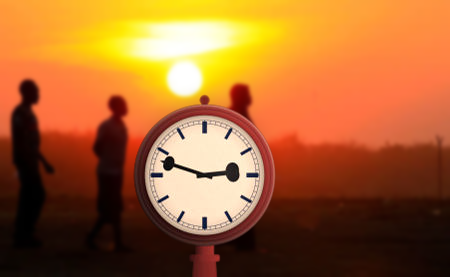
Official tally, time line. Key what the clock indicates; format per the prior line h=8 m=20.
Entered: h=2 m=48
